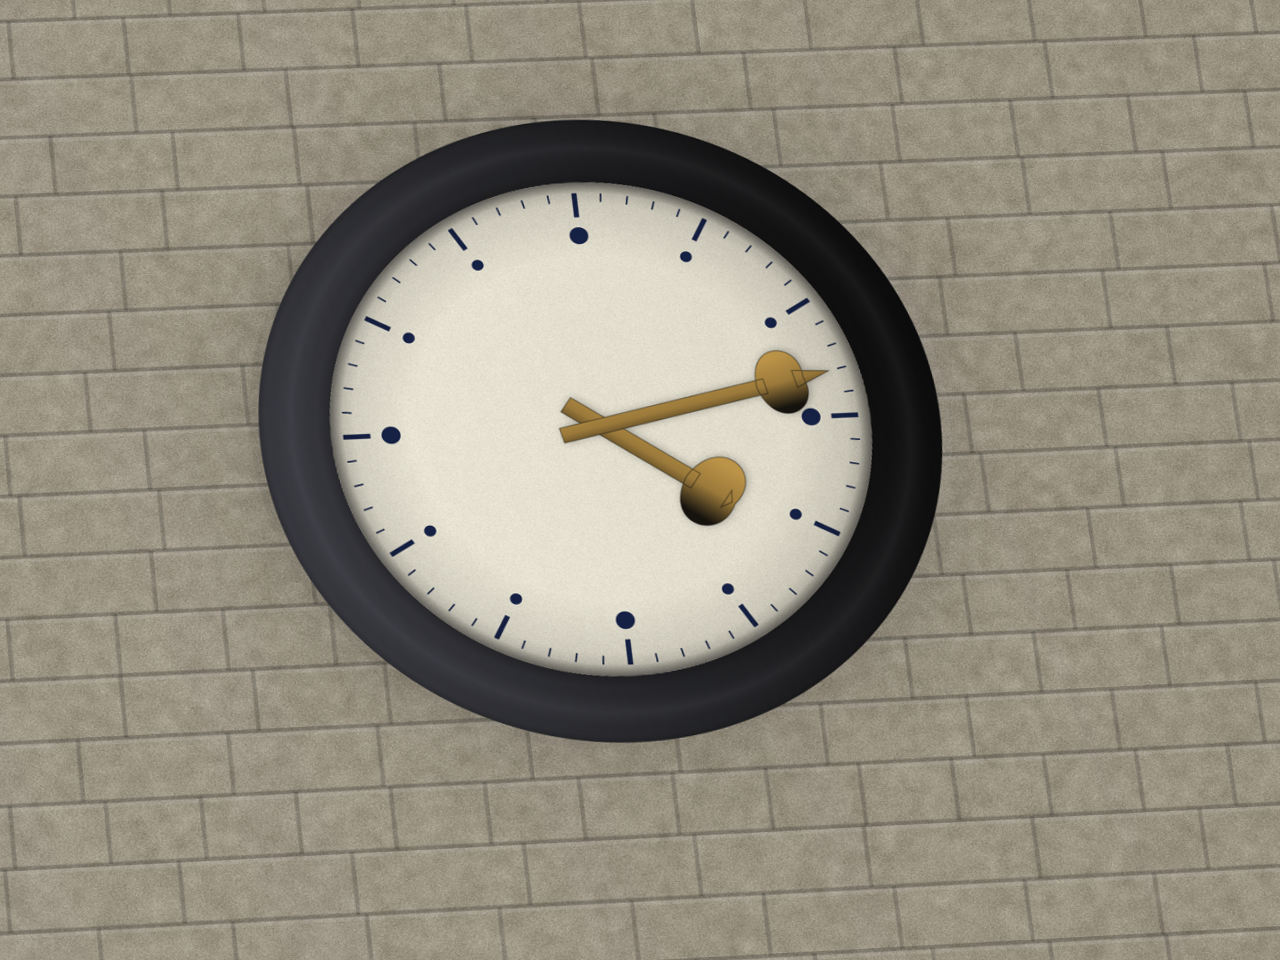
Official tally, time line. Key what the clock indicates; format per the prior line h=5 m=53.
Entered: h=4 m=13
